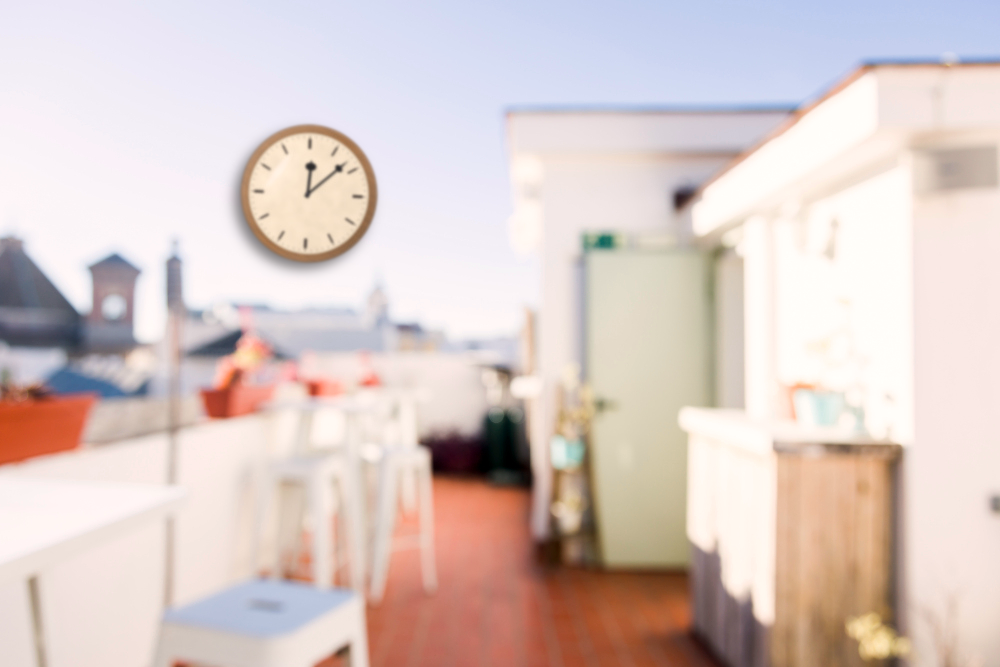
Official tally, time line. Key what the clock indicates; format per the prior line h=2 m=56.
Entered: h=12 m=8
